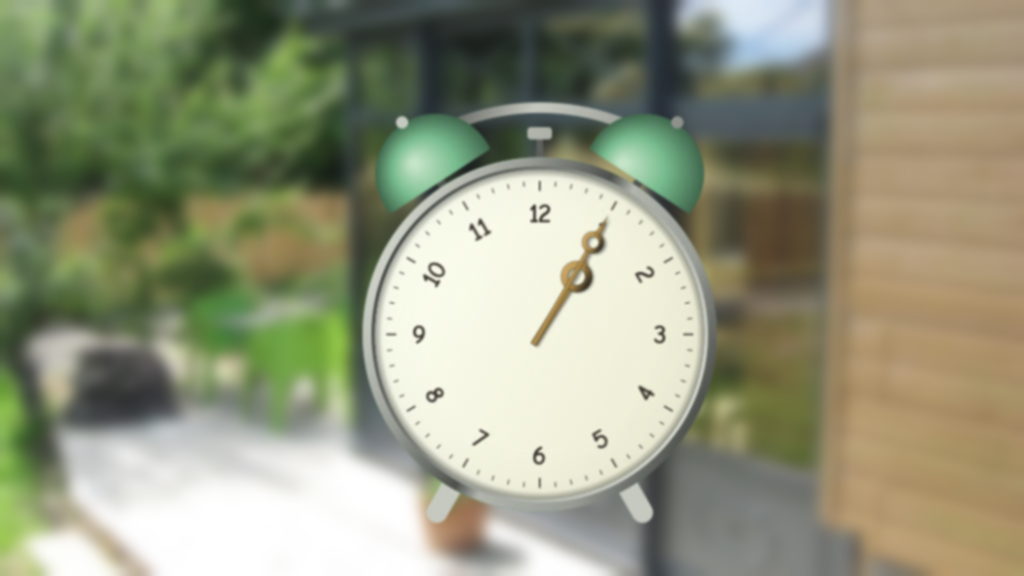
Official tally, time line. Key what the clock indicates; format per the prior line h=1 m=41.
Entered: h=1 m=5
